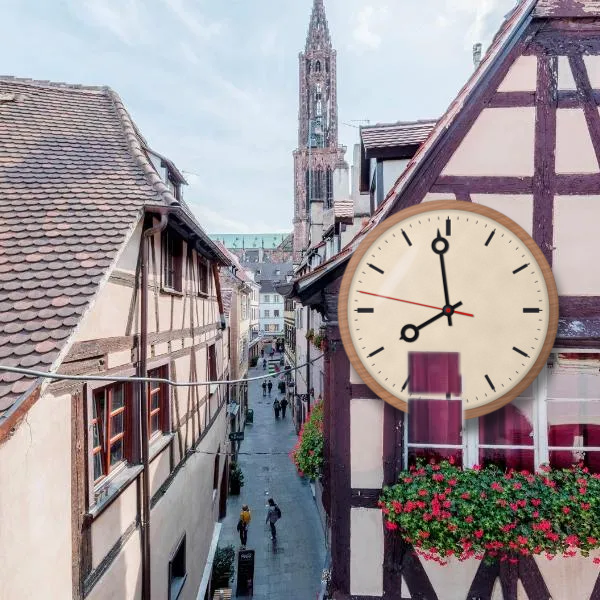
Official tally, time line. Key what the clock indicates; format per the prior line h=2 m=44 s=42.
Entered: h=7 m=58 s=47
